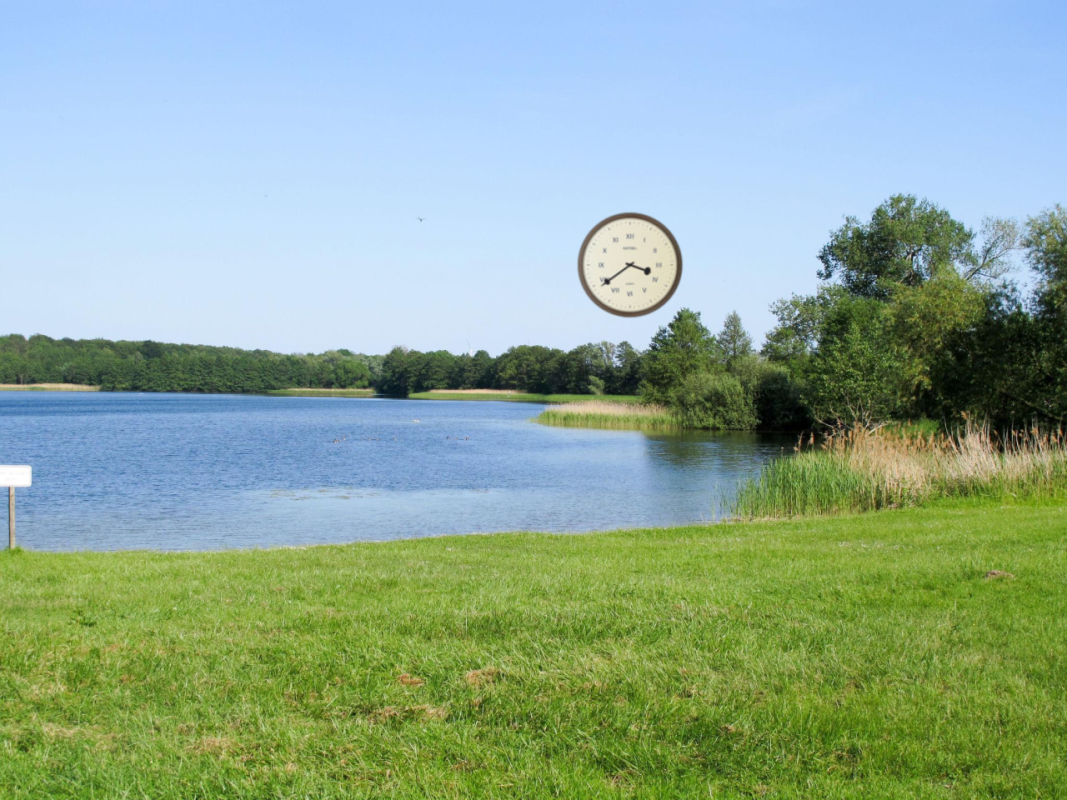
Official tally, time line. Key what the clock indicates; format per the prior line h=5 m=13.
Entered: h=3 m=39
